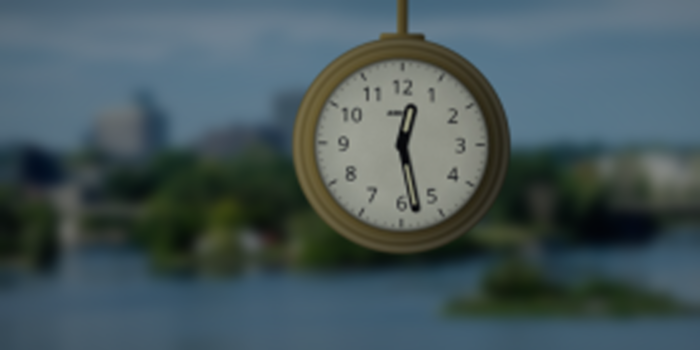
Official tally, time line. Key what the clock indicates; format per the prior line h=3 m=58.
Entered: h=12 m=28
